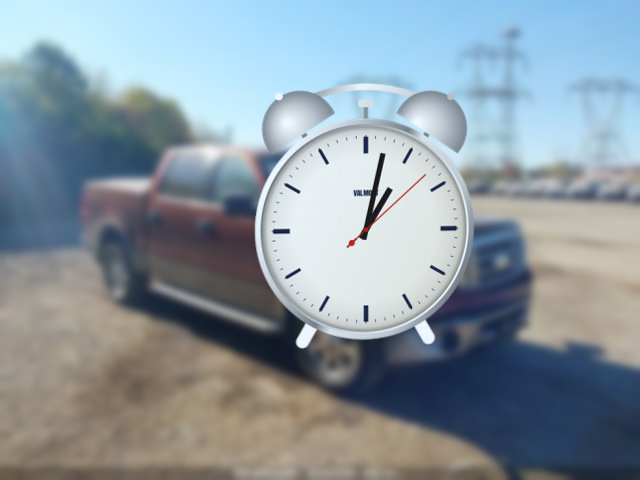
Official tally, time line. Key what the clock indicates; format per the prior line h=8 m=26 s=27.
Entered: h=1 m=2 s=8
